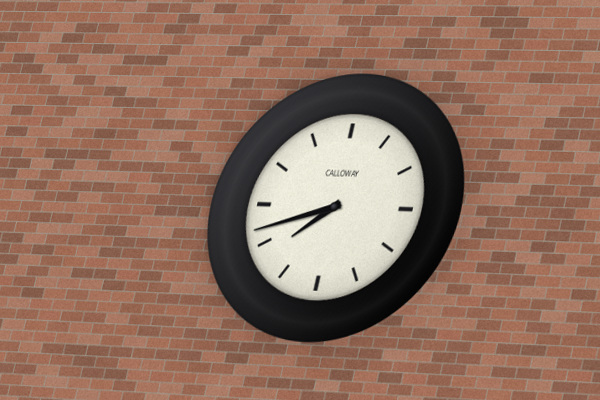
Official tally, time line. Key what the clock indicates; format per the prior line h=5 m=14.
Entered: h=7 m=42
